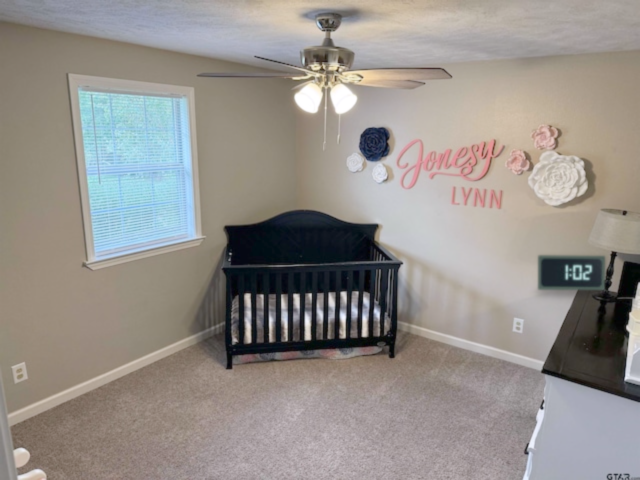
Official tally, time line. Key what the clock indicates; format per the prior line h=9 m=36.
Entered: h=1 m=2
